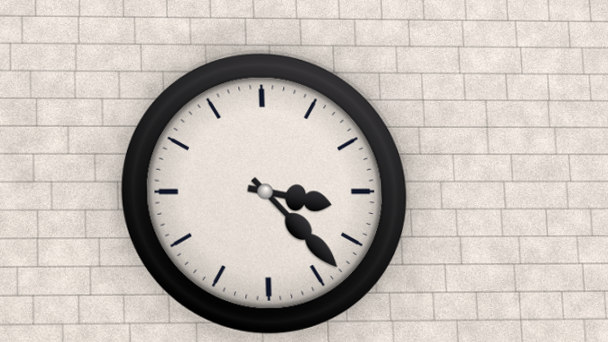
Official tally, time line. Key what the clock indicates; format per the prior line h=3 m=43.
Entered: h=3 m=23
